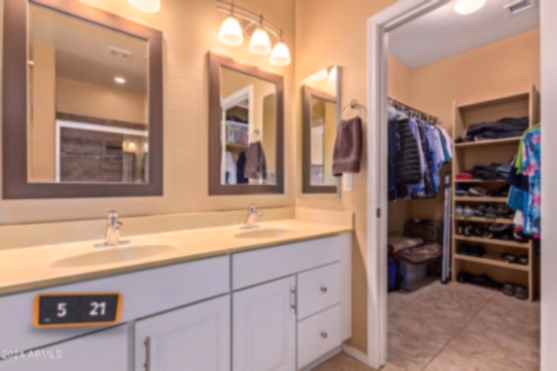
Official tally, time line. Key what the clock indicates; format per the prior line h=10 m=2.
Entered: h=5 m=21
